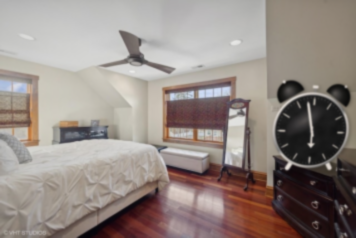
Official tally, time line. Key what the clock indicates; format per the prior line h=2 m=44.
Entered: h=5 m=58
